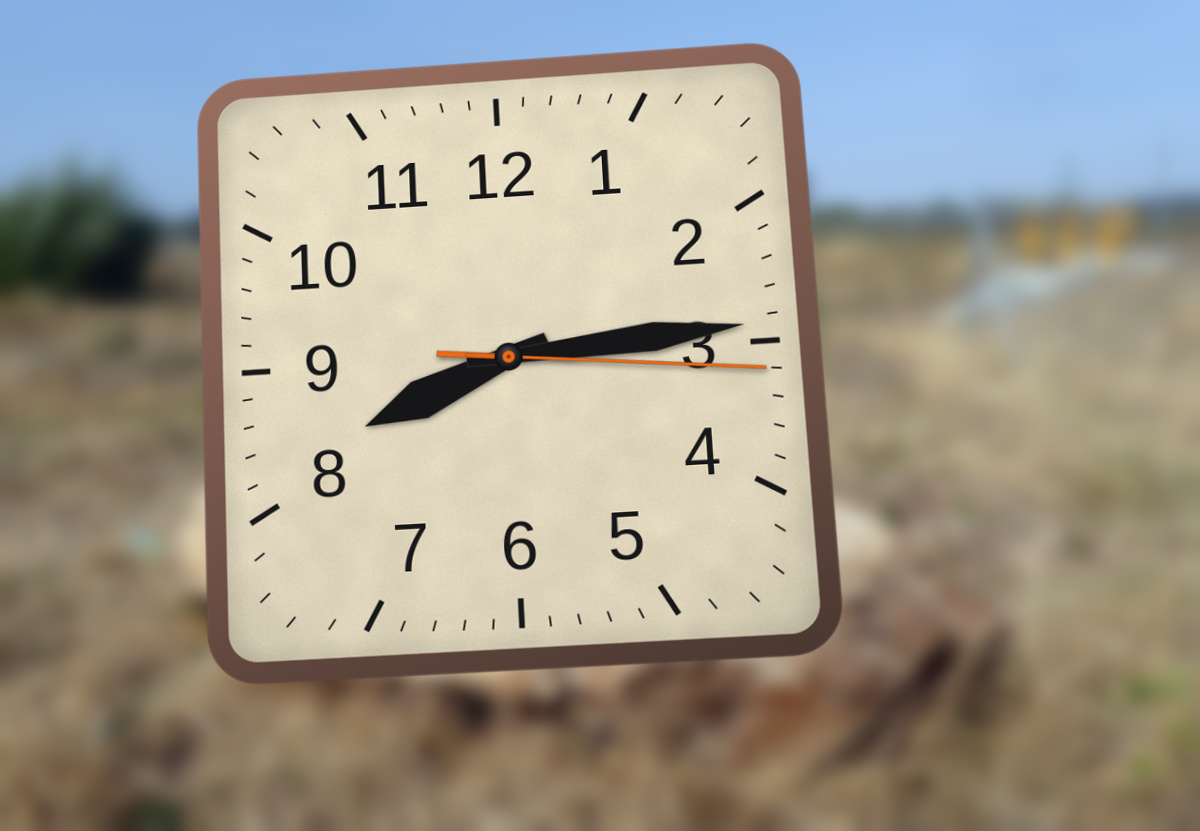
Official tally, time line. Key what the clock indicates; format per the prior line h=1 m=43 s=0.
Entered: h=8 m=14 s=16
